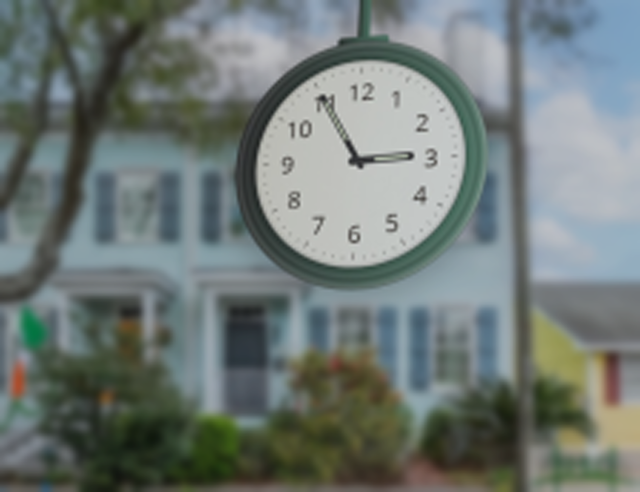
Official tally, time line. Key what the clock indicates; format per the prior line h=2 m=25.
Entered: h=2 m=55
